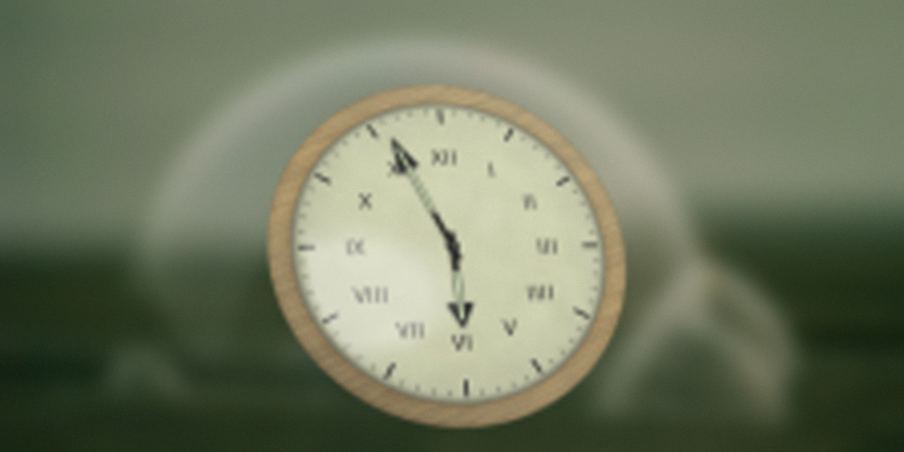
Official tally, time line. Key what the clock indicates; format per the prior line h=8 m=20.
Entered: h=5 m=56
